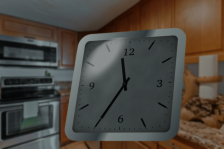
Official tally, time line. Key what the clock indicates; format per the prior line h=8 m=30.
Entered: h=11 m=35
